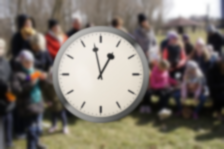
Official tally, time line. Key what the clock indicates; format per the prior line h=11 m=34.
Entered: h=12 m=58
